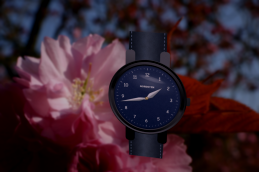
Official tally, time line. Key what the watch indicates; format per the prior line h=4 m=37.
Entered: h=1 m=43
